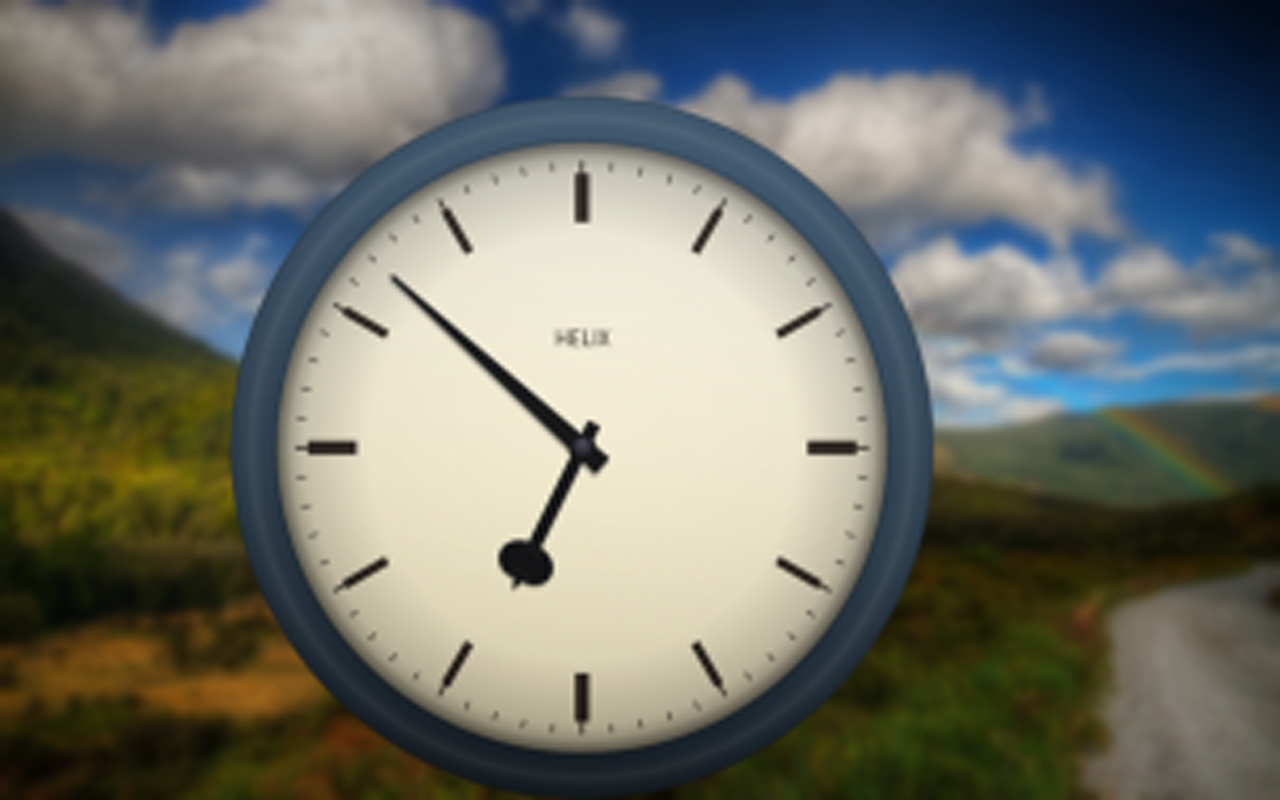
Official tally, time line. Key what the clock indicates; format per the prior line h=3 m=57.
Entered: h=6 m=52
